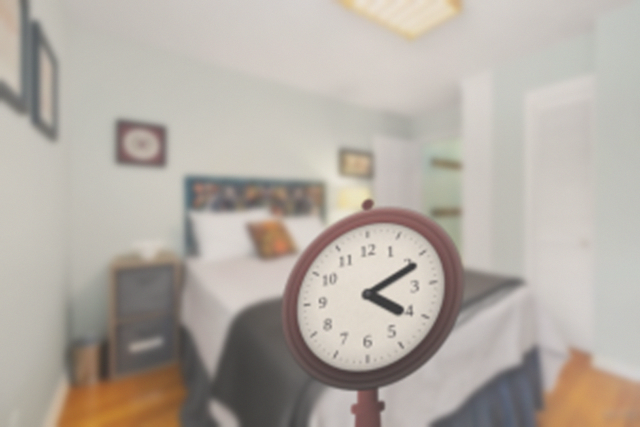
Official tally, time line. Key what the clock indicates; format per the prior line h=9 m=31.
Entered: h=4 m=11
